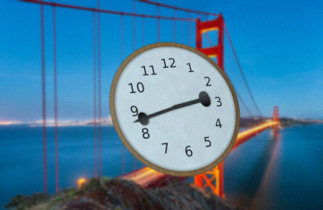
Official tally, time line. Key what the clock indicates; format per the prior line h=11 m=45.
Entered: h=2 m=43
